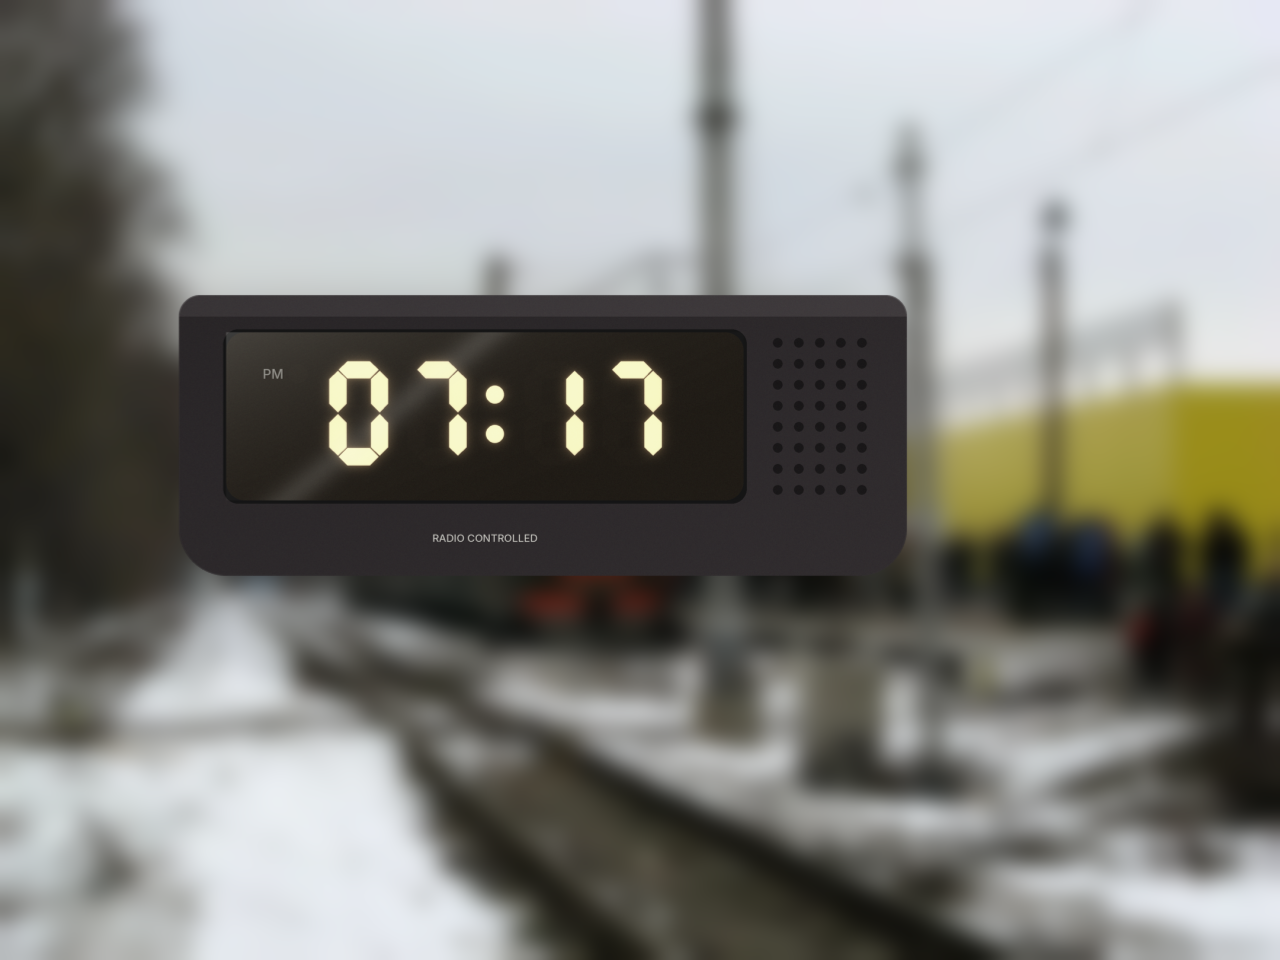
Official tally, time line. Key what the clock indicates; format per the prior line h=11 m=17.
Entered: h=7 m=17
